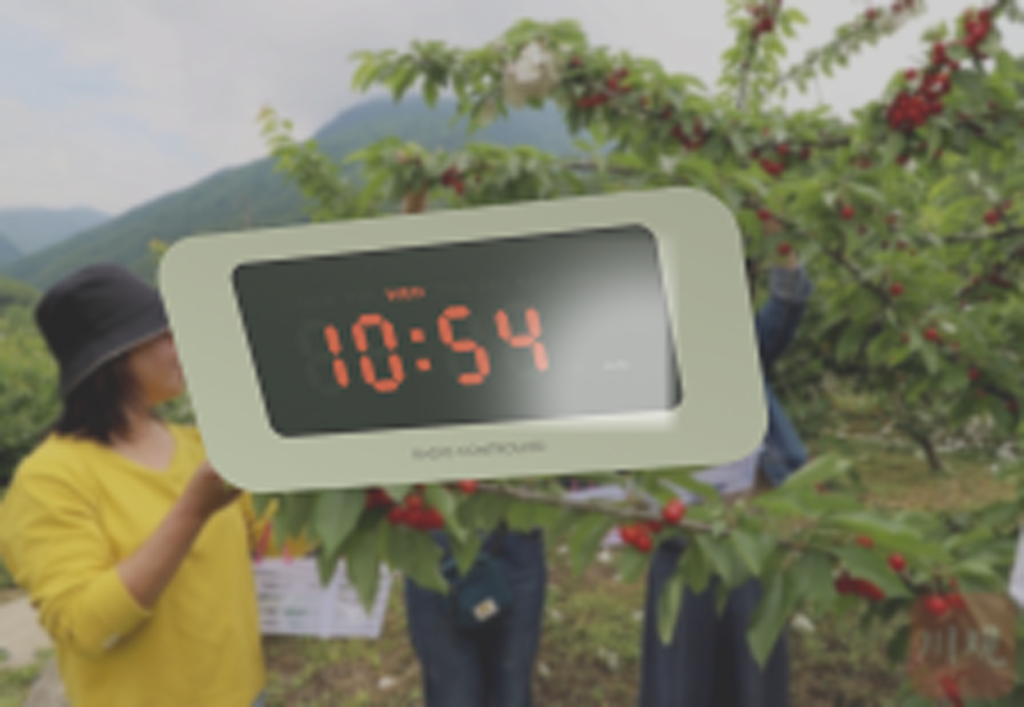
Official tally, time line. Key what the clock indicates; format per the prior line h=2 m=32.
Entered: h=10 m=54
